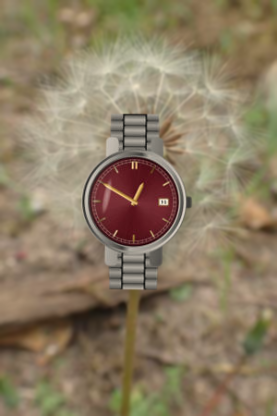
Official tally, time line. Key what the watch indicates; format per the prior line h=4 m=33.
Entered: h=12 m=50
